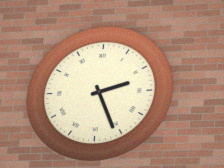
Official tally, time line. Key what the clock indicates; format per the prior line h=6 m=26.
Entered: h=2 m=26
